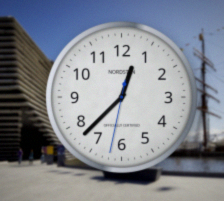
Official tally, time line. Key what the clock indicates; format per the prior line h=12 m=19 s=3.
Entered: h=12 m=37 s=32
